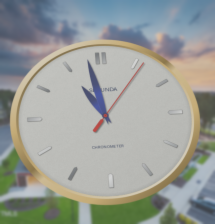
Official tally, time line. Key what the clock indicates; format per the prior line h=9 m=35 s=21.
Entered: h=10 m=58 s=6
